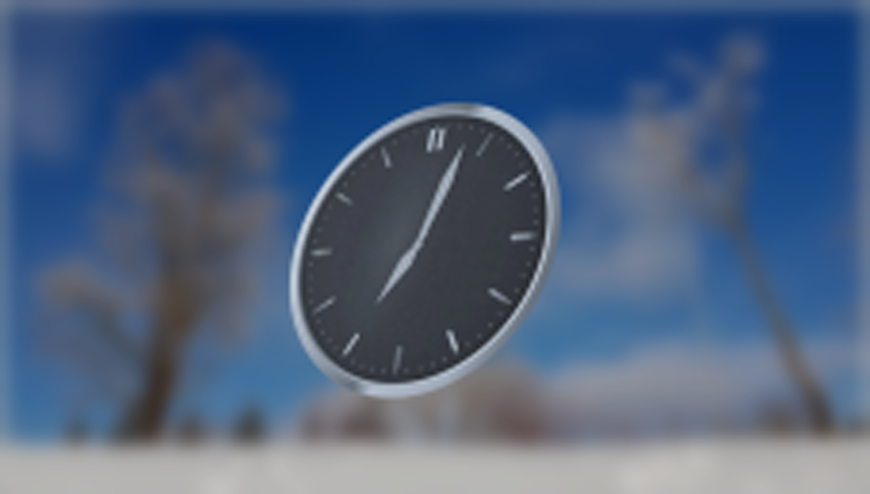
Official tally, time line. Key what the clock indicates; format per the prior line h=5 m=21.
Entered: h=7 m=3
